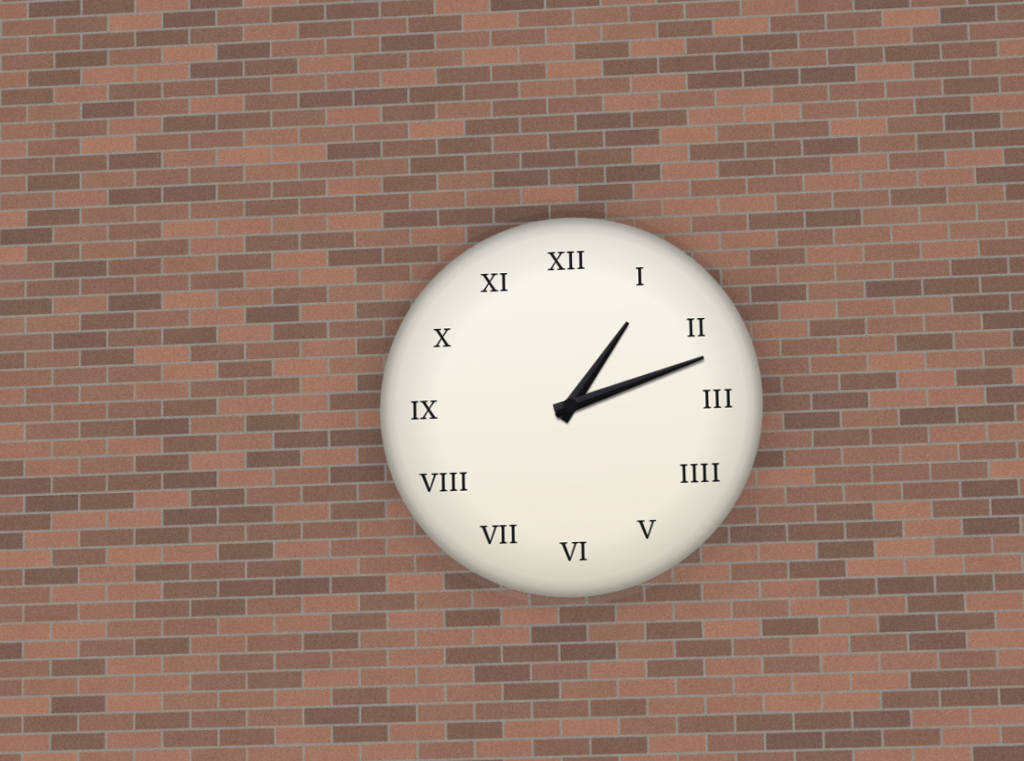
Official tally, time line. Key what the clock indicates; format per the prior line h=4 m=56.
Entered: h=1 m=12
